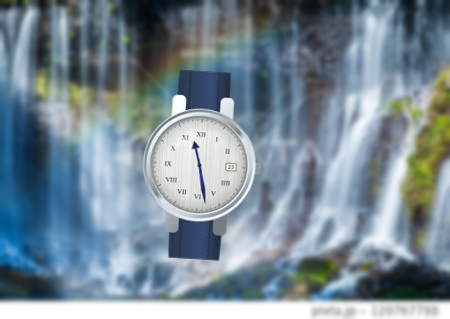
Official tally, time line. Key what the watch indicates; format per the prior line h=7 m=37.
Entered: h=11 m=28
